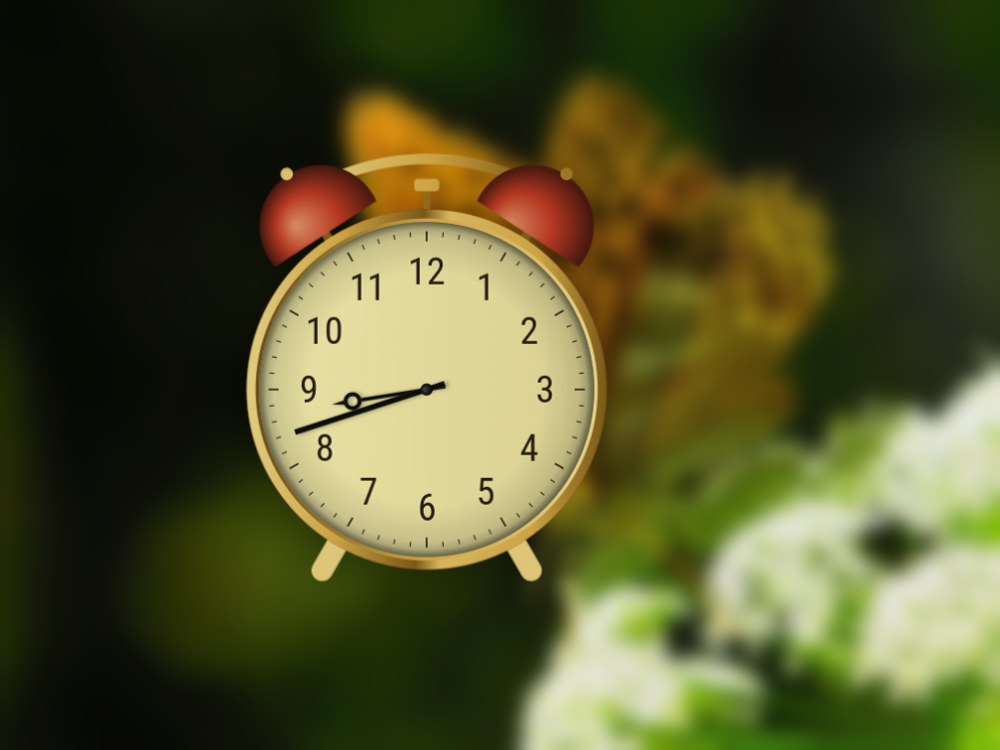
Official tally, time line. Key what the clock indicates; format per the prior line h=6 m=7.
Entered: h=8 m=42
